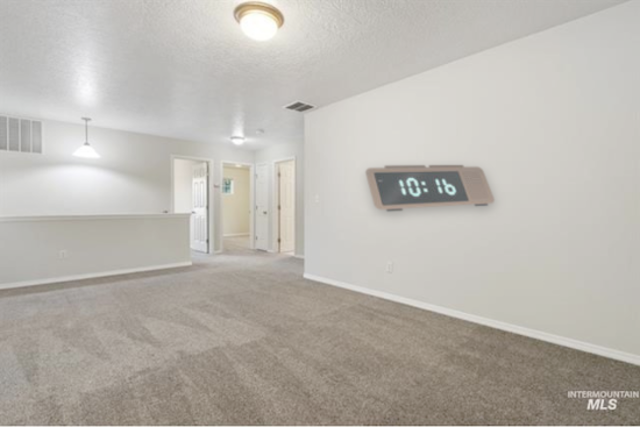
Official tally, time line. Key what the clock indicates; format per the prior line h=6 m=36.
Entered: h=10 m=16
